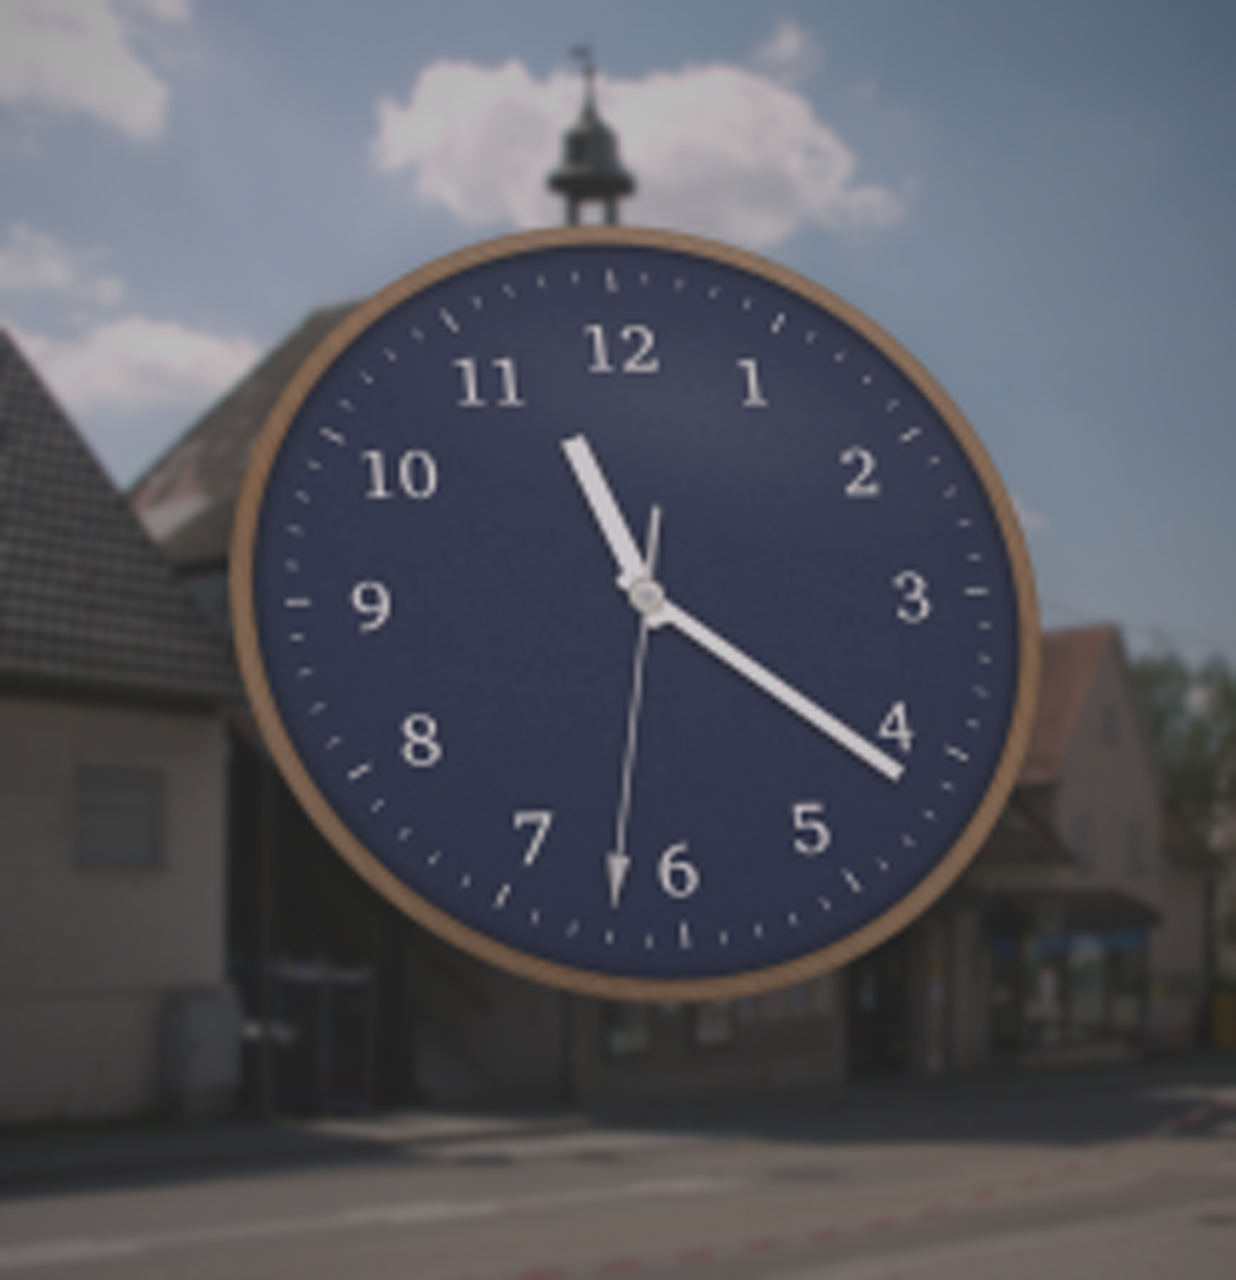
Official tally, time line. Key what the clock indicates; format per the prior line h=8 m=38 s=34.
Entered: h=11 m=21 s=32
